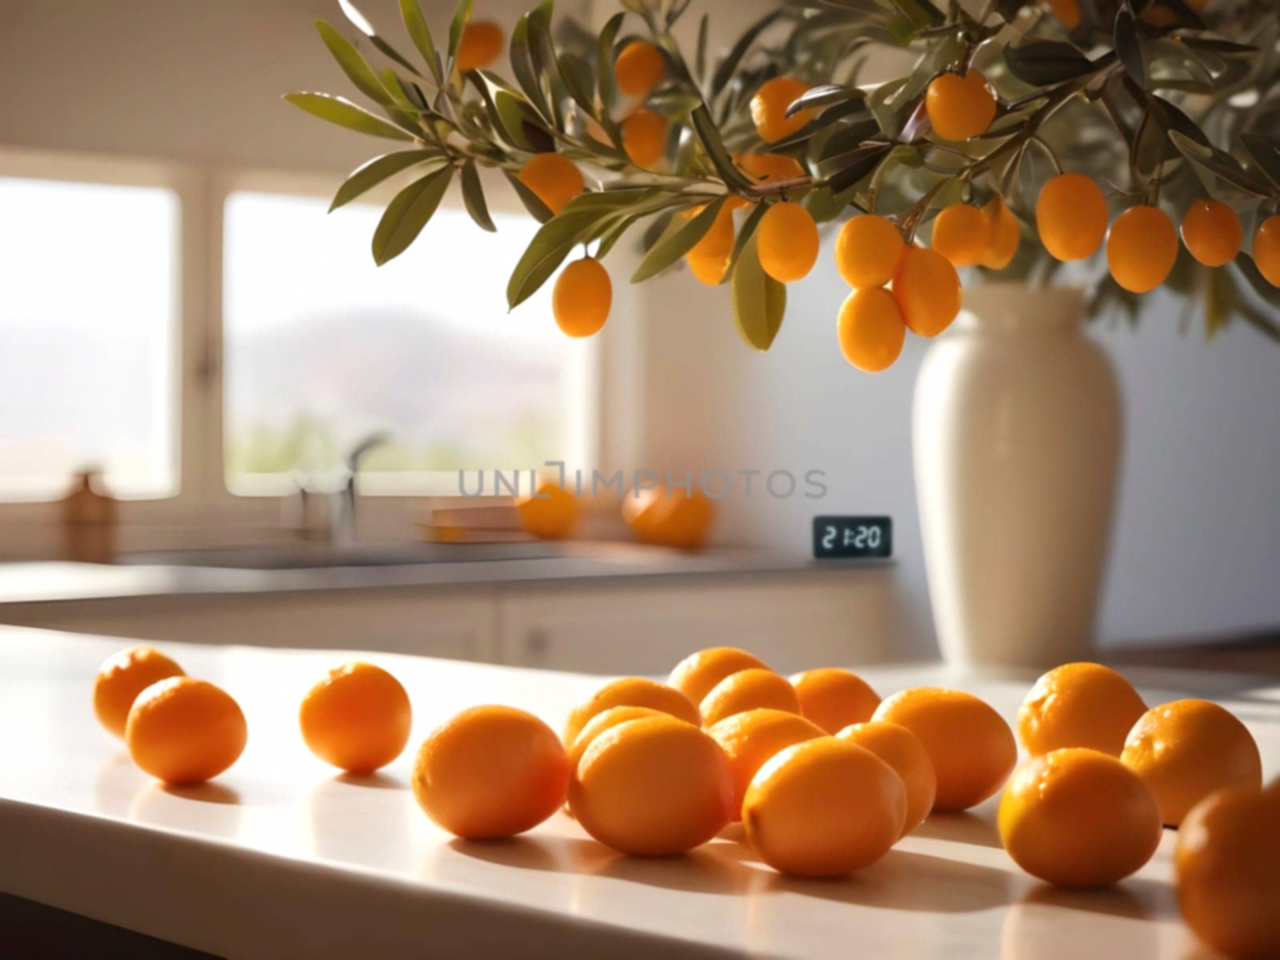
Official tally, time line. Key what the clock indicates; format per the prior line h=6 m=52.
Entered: h=21 m=20
